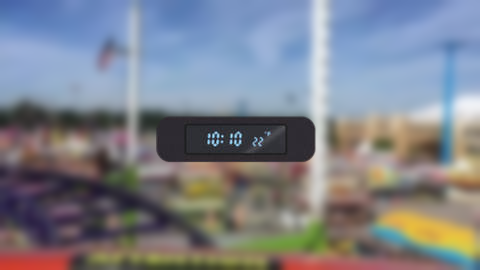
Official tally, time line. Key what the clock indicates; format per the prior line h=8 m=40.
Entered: h=10 m=10
